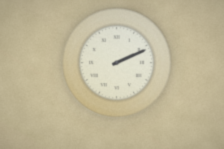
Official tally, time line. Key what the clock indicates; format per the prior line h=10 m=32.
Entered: h=2 m=11
